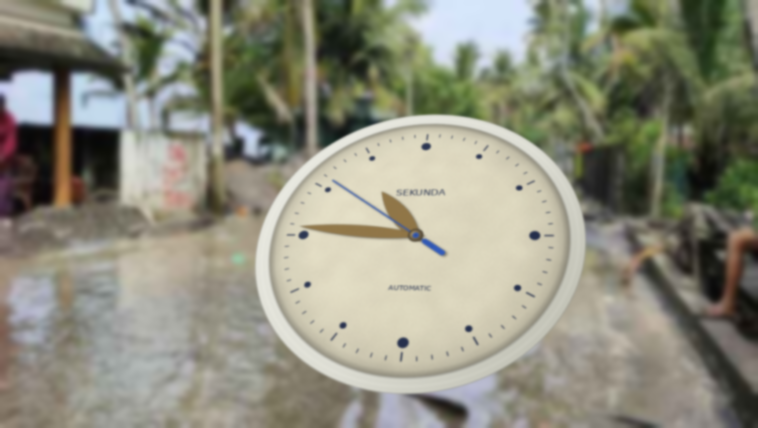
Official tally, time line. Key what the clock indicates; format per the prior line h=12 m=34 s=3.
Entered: h=10 m=45 s=51
